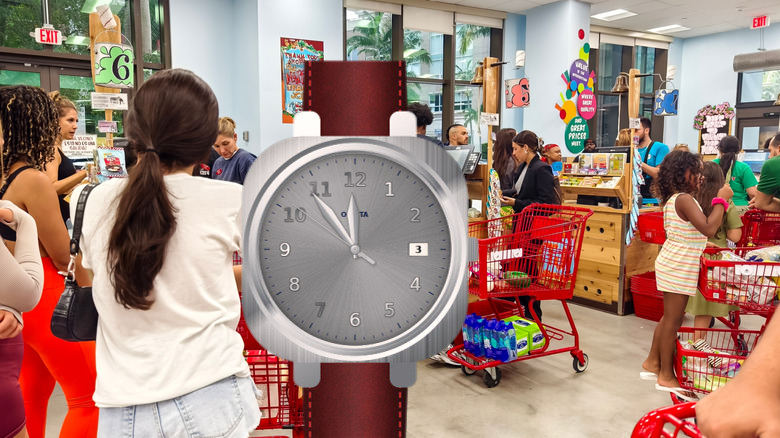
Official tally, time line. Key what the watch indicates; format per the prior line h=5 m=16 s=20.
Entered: h=11 m=53 s=51
